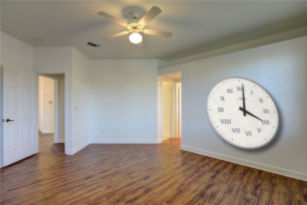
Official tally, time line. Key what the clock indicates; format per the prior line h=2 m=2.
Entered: h=4 m=1
